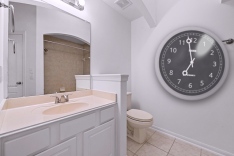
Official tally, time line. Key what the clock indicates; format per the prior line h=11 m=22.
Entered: h=6 m=58
